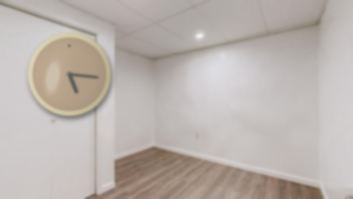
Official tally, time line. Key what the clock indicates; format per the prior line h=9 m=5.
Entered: h=5 m=16
